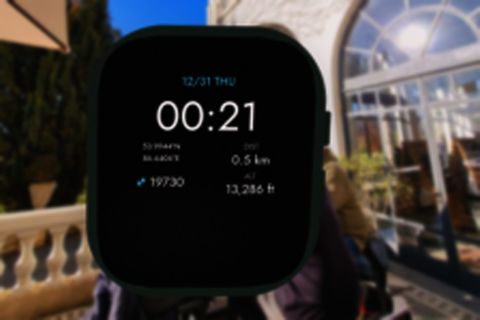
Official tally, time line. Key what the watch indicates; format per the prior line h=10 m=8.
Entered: h=0 m=21
